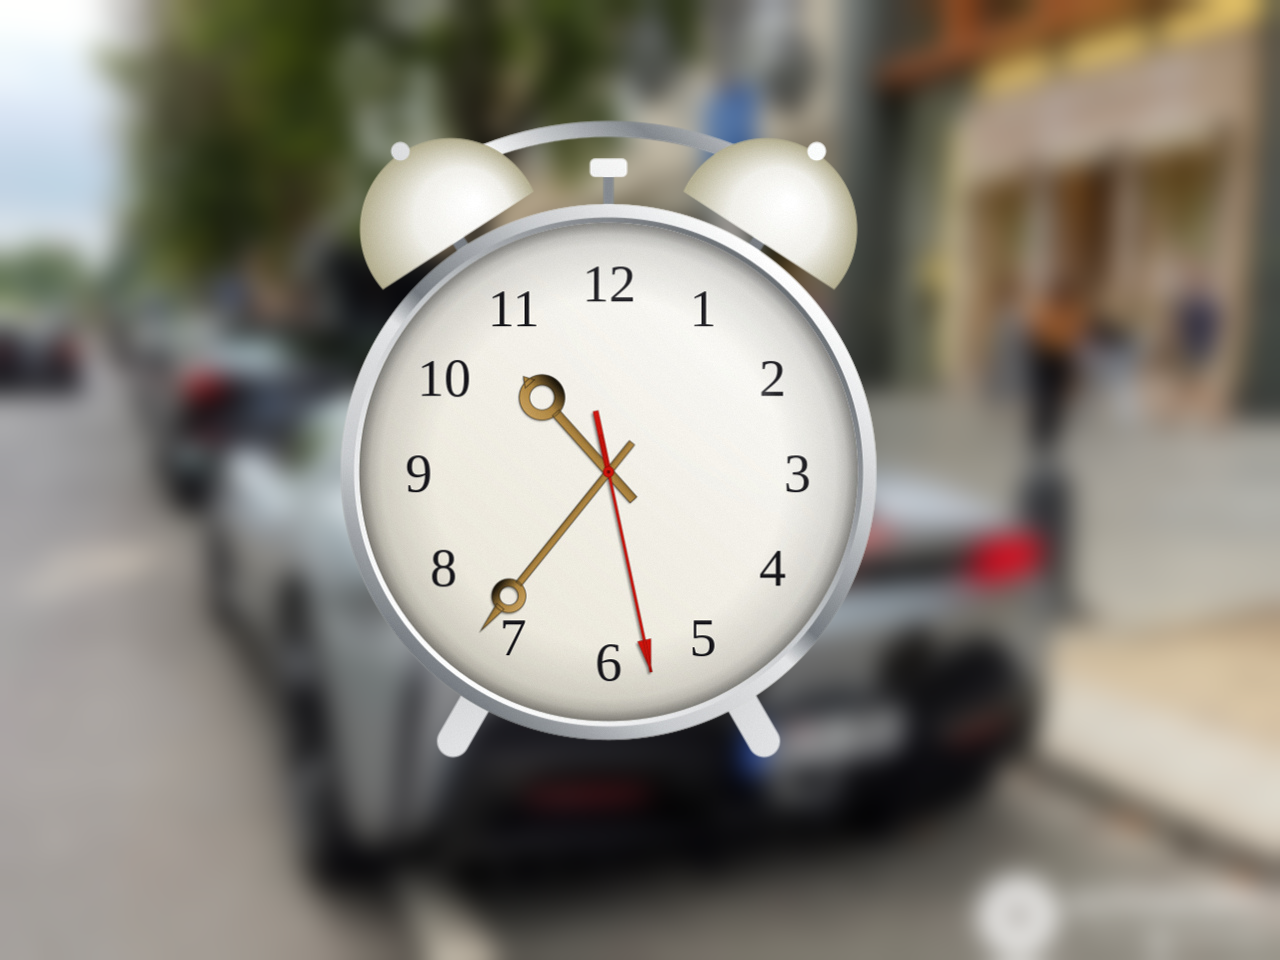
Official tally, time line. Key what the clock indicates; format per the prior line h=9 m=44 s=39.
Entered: h=10 m=36 s=28
